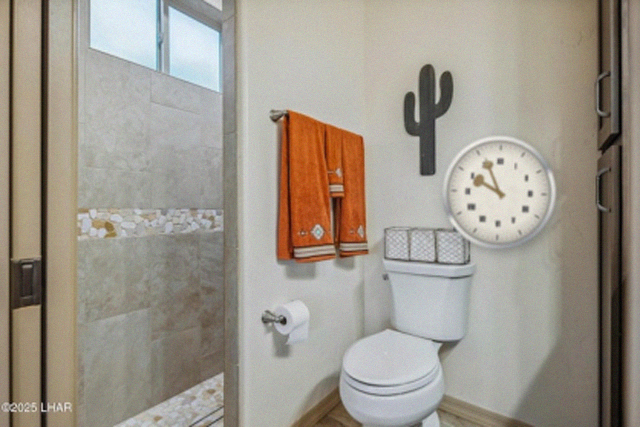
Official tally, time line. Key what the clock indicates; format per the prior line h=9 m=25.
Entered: h=9 m=56
